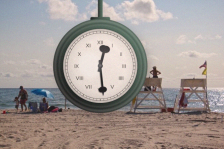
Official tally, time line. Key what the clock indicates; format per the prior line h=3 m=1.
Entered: h=12 m=29
